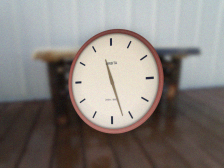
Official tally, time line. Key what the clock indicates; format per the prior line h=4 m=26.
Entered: h=11 m=27
